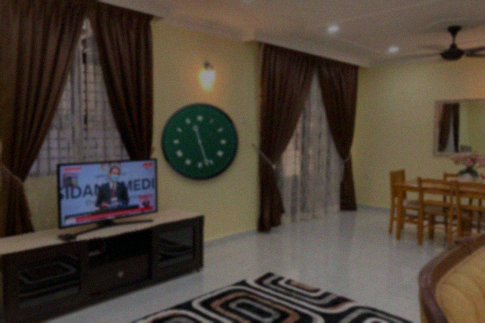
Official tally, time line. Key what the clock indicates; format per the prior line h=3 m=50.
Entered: h=11 m=27
